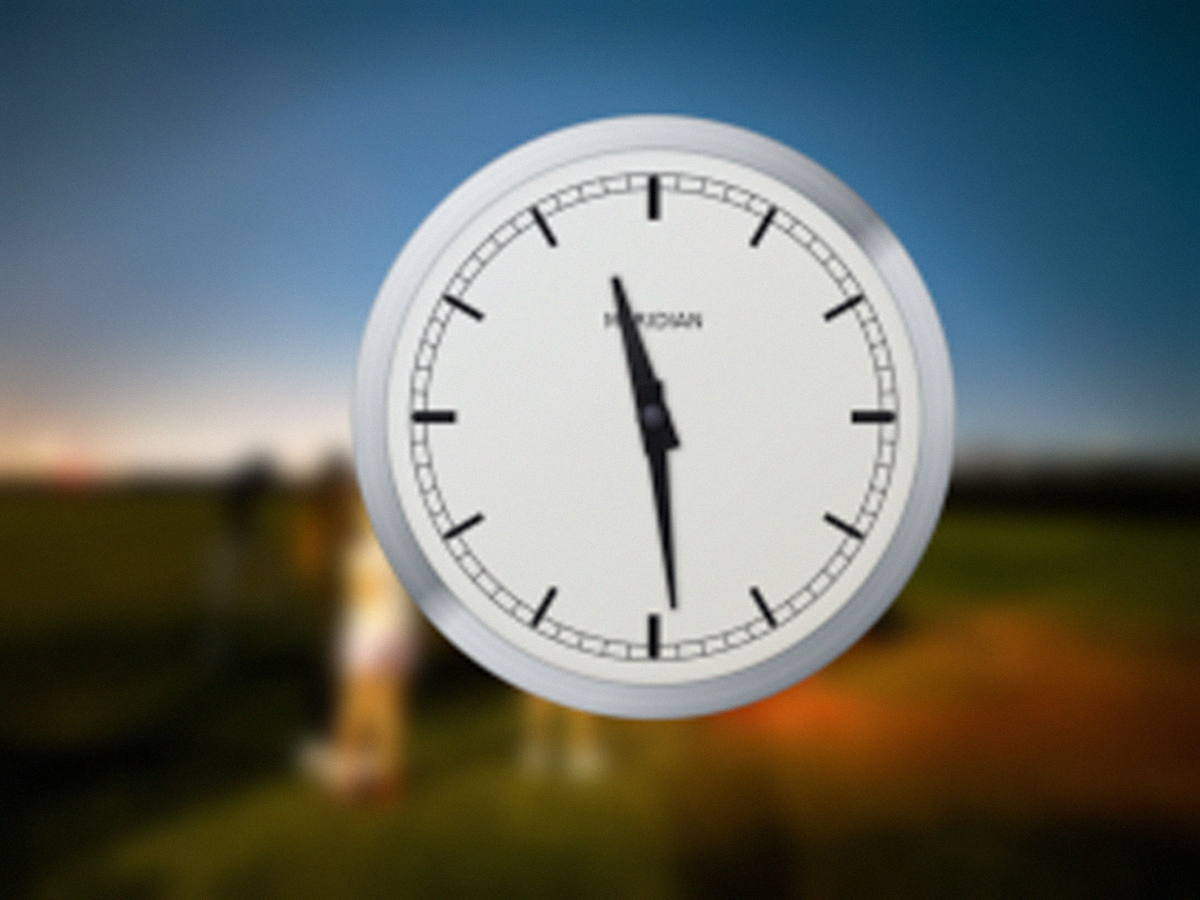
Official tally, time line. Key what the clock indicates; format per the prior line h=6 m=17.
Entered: h=11 m=29
